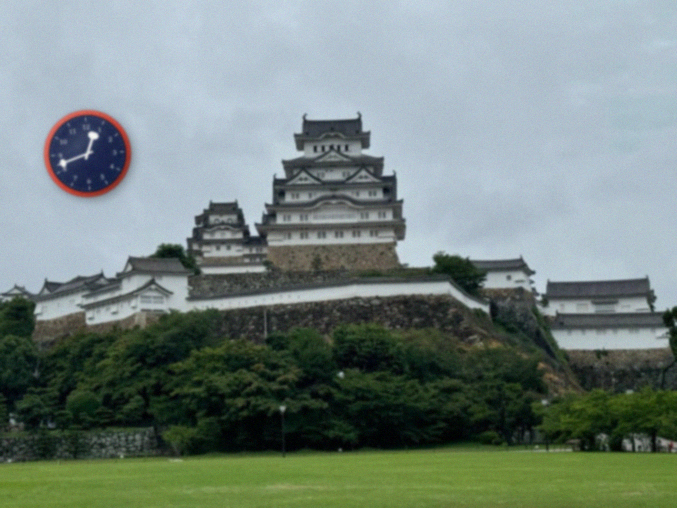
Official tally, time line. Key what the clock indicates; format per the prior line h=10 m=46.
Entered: h=12 m=42
